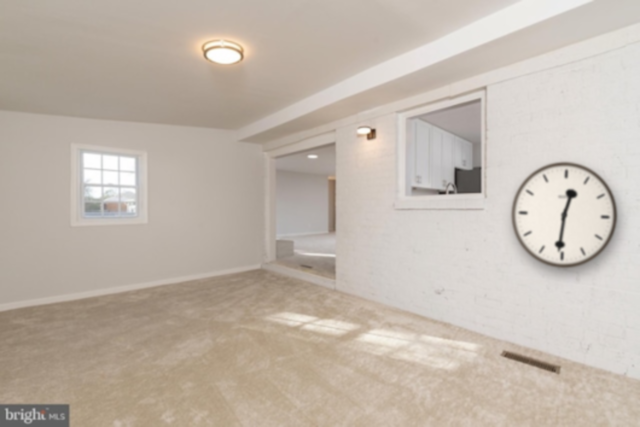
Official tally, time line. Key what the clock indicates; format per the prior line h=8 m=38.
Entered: h=12 m=31
